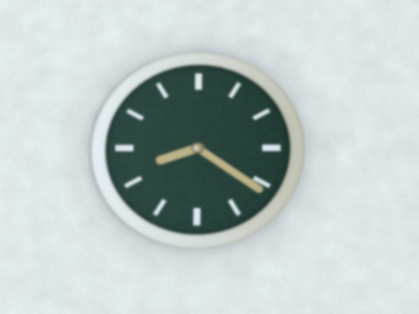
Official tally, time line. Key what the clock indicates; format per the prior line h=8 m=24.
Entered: h=8 m=21
